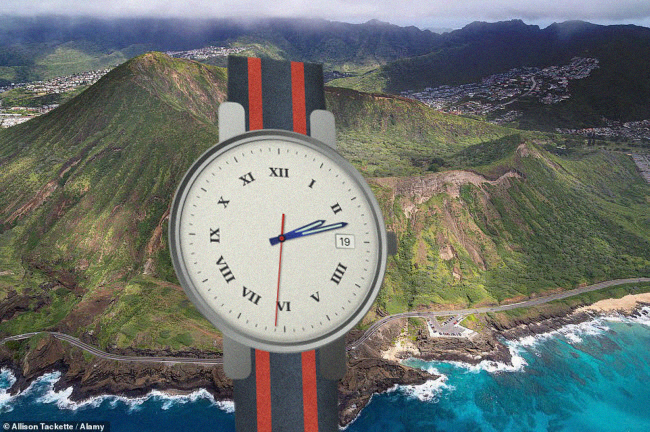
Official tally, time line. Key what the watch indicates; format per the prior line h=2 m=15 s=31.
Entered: h=2 m=12 s=31
